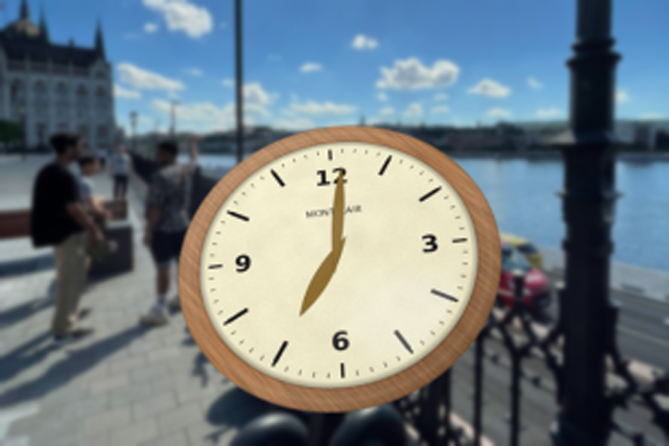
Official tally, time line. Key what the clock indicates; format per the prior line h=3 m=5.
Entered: h=7 m=1
